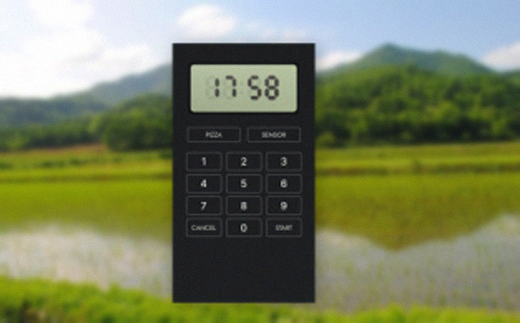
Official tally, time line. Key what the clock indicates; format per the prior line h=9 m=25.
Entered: h=17 m=58
